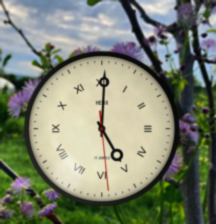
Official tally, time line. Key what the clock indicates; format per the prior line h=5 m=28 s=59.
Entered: h=5 m=0 s=29
